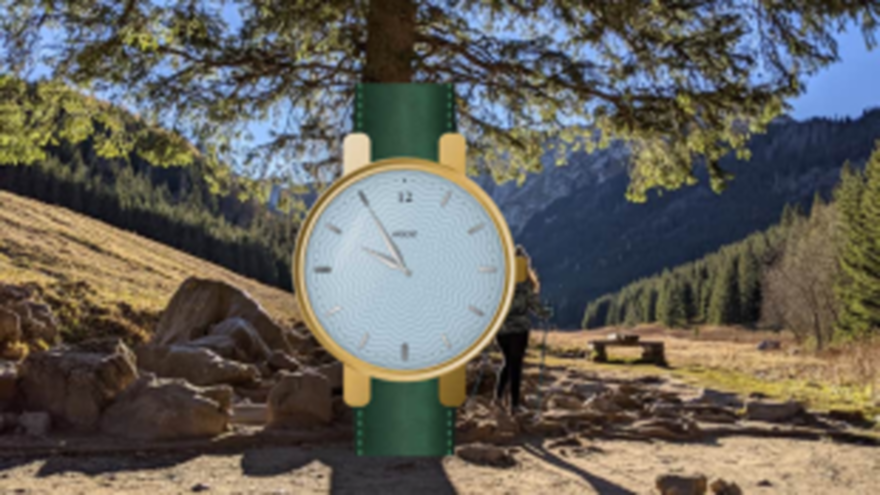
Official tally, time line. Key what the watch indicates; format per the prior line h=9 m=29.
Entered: h=9 m=55
